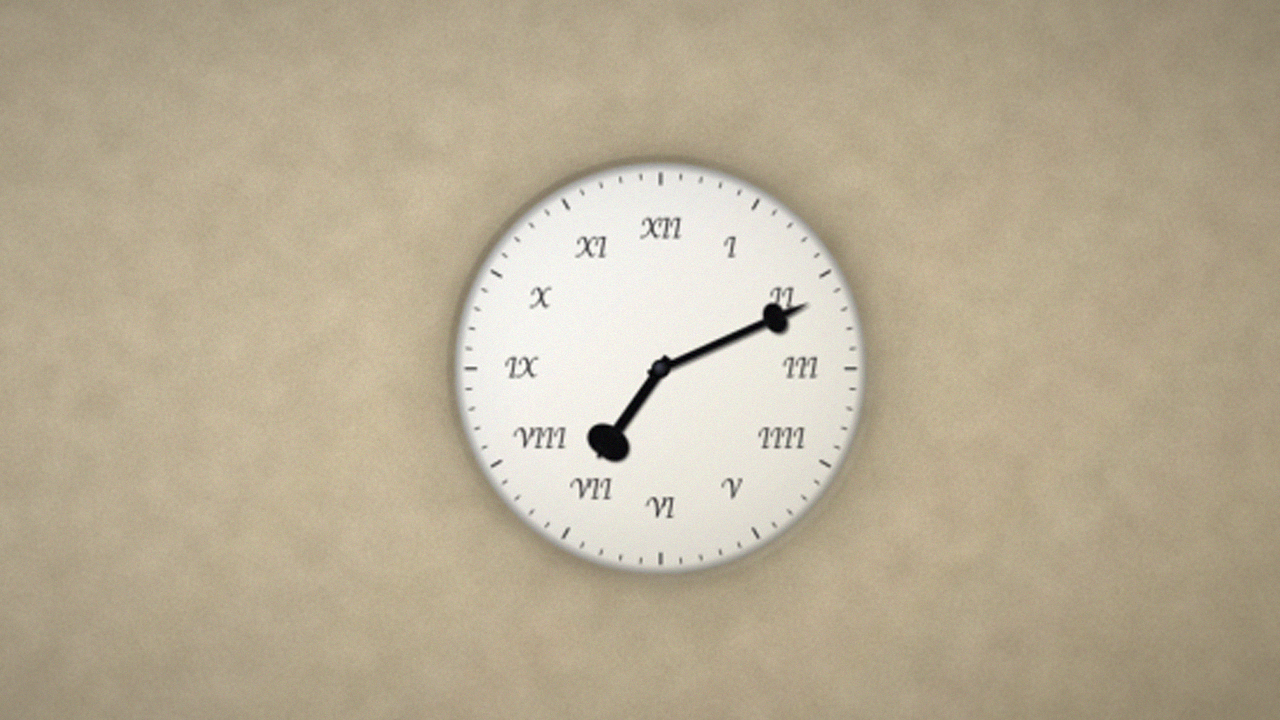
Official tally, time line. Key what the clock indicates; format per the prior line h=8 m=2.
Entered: h=7 m=11
